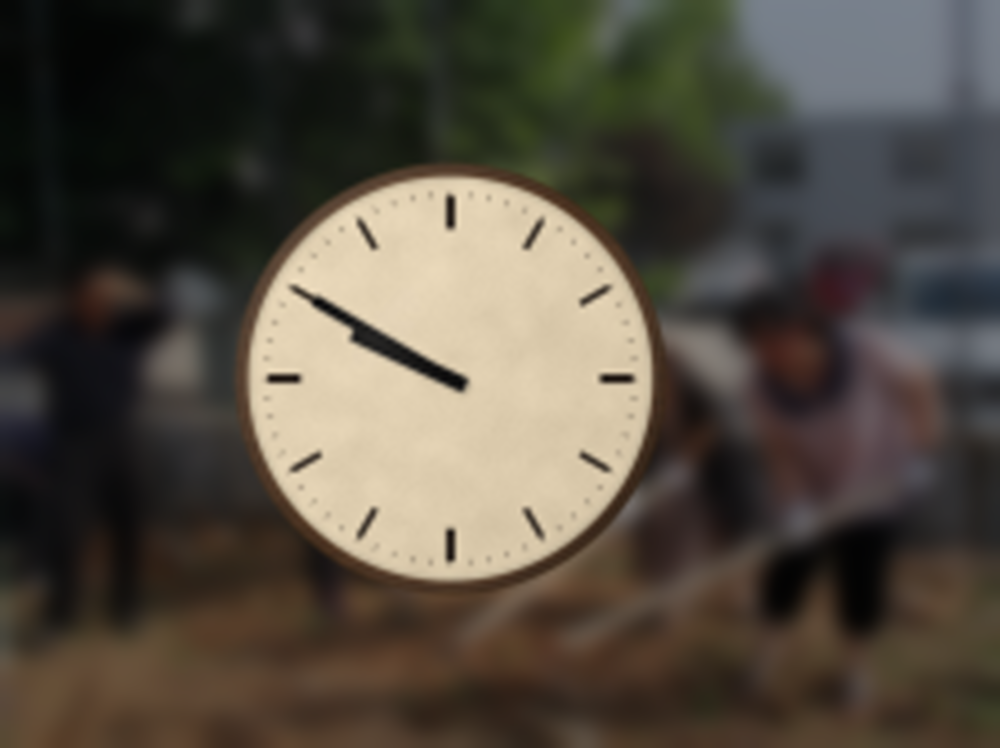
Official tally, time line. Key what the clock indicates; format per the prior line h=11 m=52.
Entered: h=9 m=50
